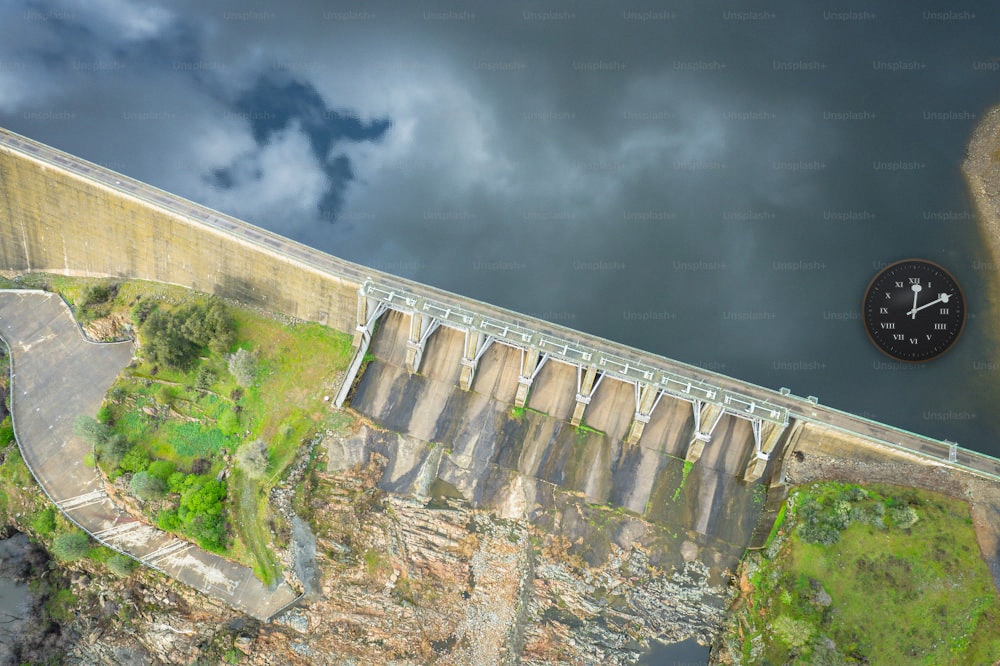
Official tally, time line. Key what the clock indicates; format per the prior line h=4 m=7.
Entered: h=12 m=11
